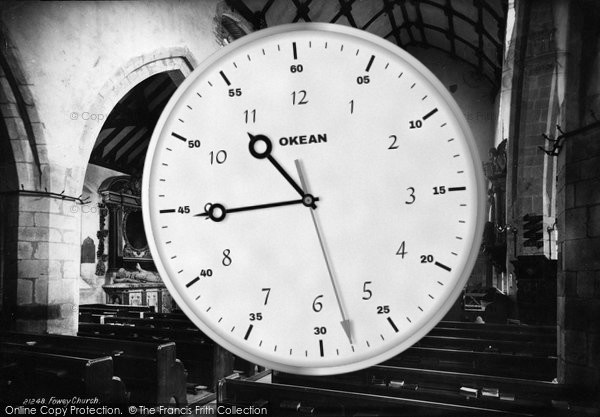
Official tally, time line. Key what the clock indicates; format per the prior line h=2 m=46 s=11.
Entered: h=10 m=44 s=28
